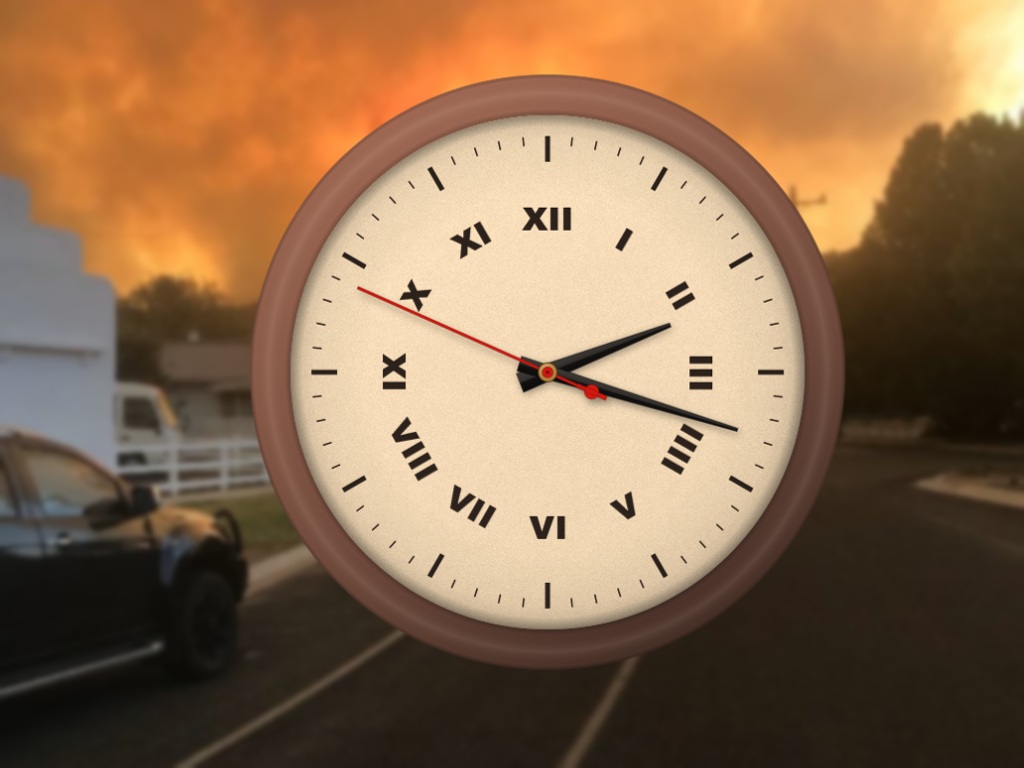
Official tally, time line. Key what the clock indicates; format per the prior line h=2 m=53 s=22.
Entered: h=2 m=17 s=49
